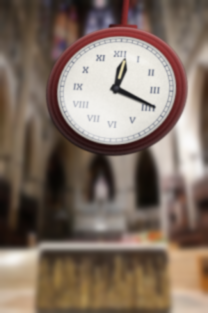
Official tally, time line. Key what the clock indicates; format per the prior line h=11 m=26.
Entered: h=12 m=19
